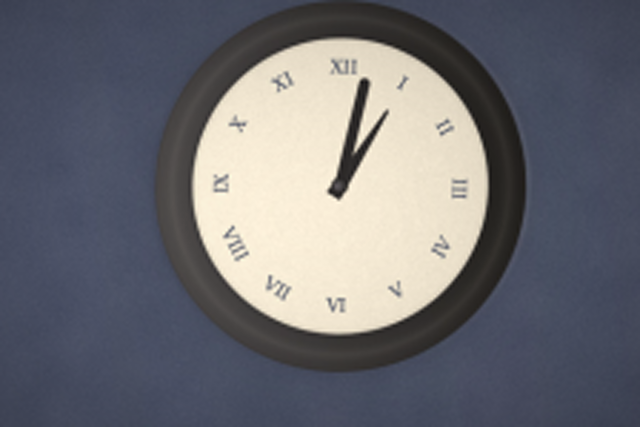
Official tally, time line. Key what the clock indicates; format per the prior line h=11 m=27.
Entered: h=1 m=2
